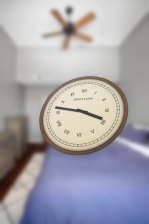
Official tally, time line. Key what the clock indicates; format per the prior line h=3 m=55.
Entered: h=3 m=47
